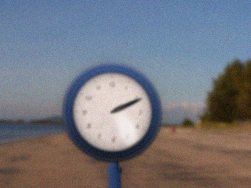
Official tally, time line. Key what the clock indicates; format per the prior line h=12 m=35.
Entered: h=2 m=11
